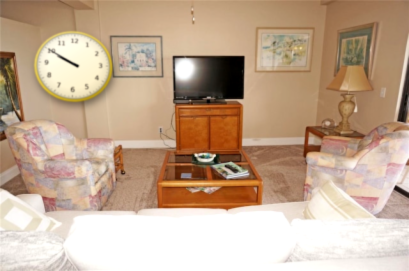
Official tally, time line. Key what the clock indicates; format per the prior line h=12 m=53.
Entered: h=9 m=50
